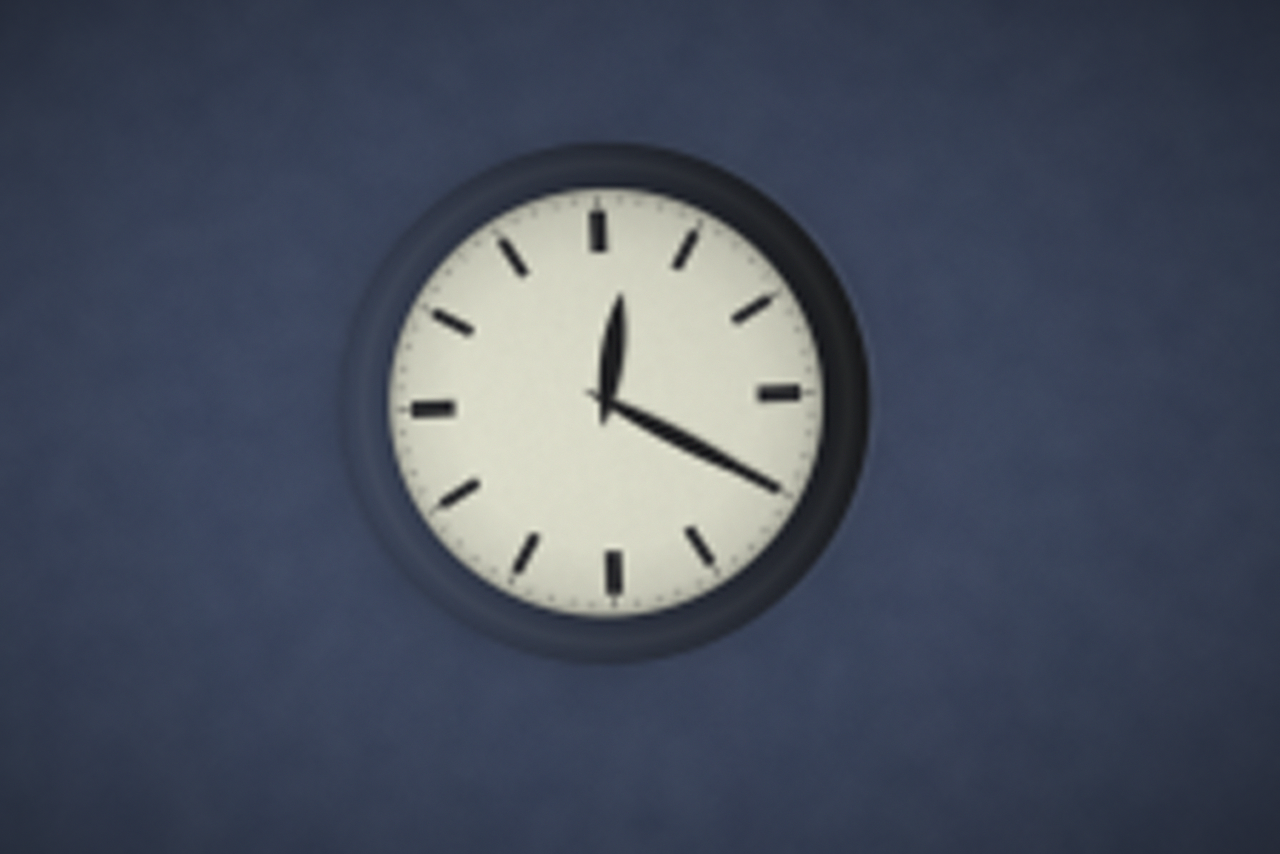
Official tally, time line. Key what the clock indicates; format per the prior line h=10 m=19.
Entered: h=12 m=20
